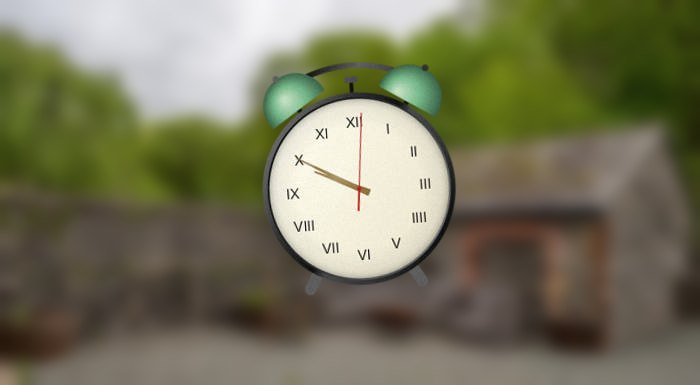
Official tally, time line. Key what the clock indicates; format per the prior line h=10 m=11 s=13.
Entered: h=9 m=50 s=1
